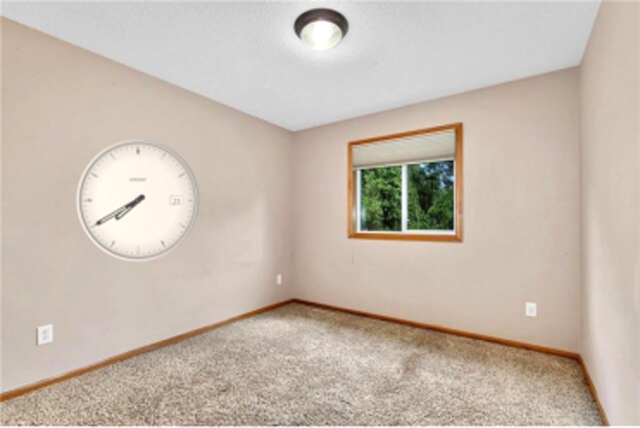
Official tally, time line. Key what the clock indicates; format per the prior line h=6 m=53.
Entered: h=7 m=40
